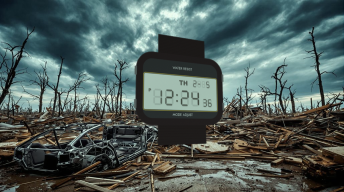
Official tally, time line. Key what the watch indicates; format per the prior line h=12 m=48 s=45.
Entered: h=12 m=24 s=36
